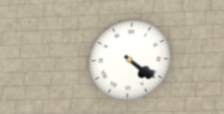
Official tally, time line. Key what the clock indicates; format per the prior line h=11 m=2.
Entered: h=4 m=21
